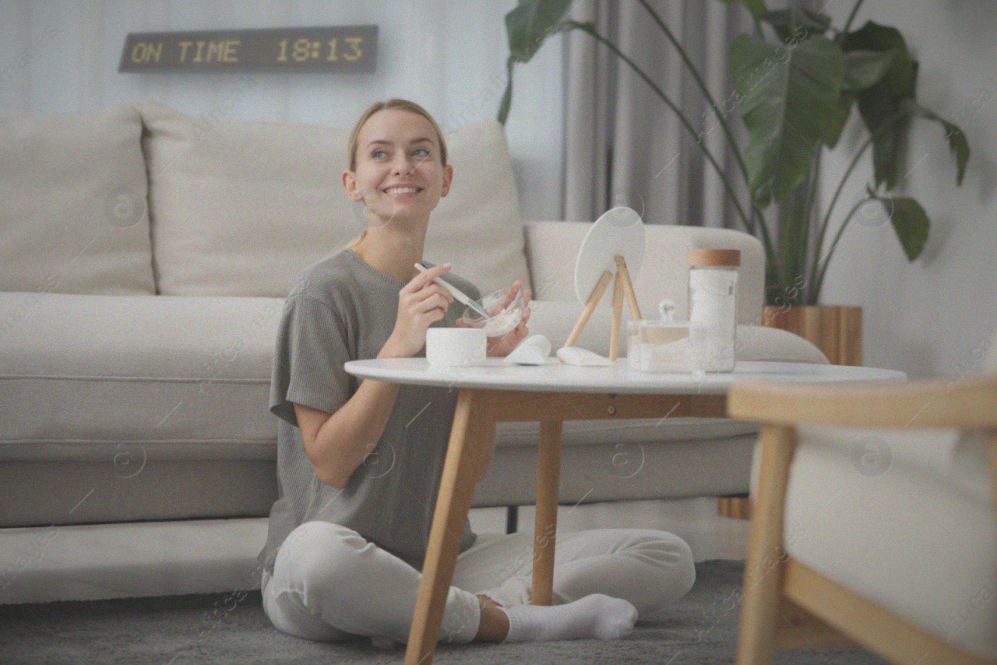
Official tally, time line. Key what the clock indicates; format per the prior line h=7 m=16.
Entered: h=18 m=13
